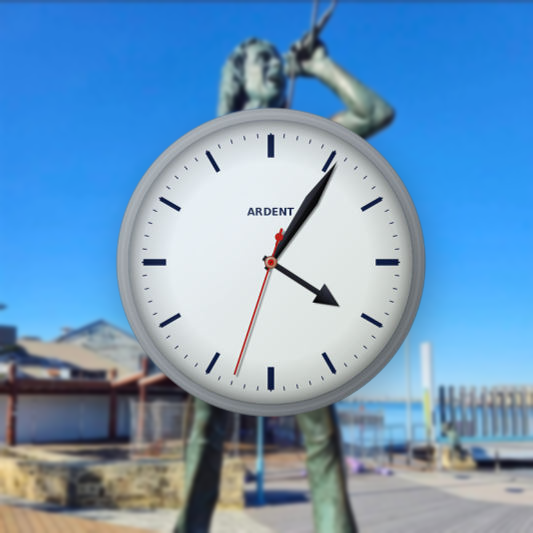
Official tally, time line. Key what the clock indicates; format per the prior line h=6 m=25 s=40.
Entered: h=4 m=5 s=33
